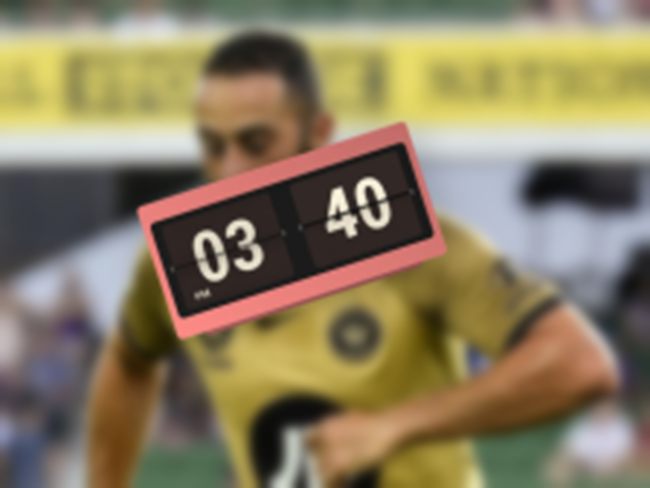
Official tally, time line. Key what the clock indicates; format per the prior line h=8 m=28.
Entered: h=3 m=40
